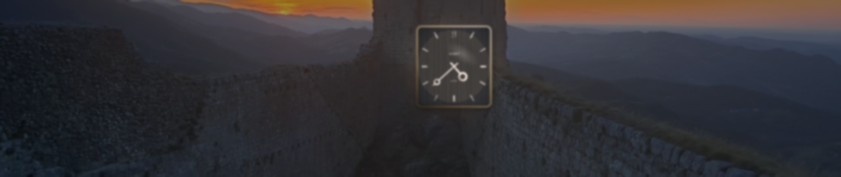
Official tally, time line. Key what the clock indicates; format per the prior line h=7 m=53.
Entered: h=4 m=38
